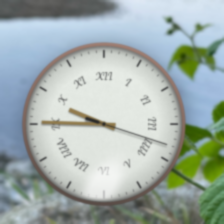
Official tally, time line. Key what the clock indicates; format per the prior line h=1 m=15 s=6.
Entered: h=9 m=45 s=18
